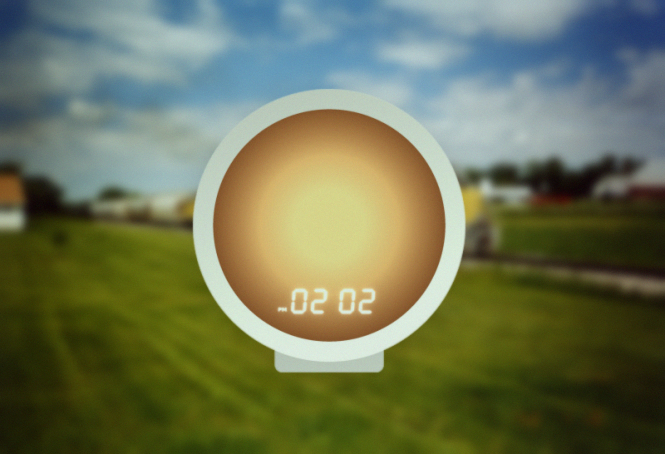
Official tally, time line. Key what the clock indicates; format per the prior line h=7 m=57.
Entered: h=2 m=2
